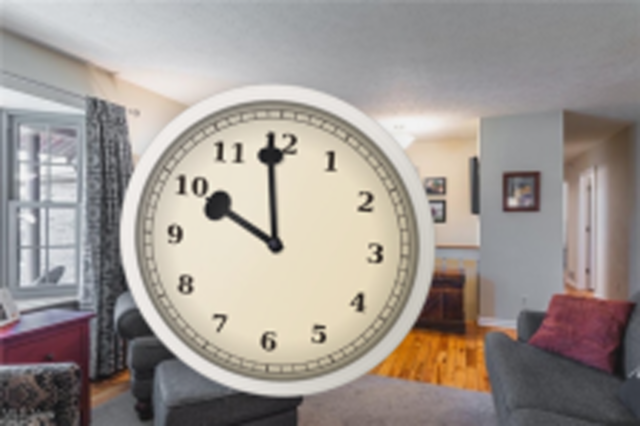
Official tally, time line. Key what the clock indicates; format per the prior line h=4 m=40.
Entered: h=9 m=59
